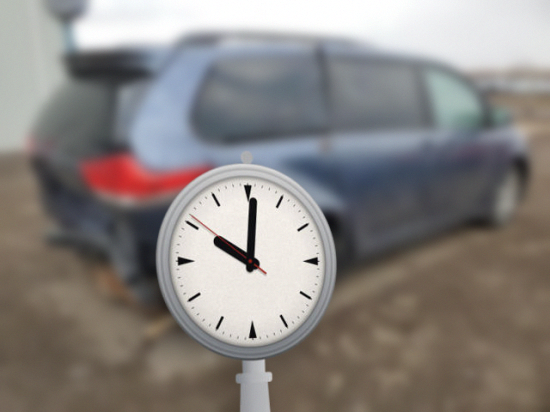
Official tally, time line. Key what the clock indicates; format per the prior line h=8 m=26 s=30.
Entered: h=10 m=0 s=51
